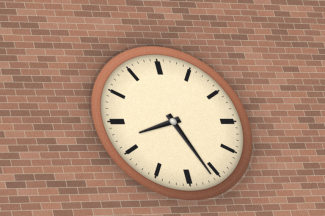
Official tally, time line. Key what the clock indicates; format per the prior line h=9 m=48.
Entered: h=8 m=26
